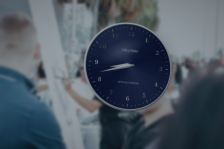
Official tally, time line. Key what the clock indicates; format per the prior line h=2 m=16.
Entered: h=8 m=42
